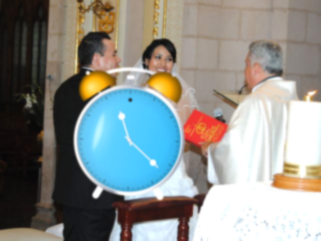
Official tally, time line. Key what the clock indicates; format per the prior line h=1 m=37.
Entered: h=11 m=22
